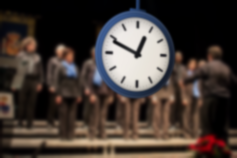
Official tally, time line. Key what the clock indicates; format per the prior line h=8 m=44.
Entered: h=12 m=49
